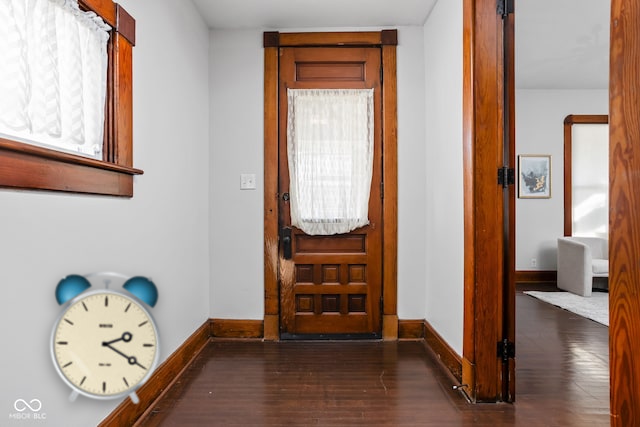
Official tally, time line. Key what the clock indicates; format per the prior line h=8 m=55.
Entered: h=2 m=20
